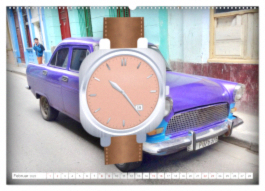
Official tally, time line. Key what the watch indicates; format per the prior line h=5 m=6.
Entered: h=10 m=24
